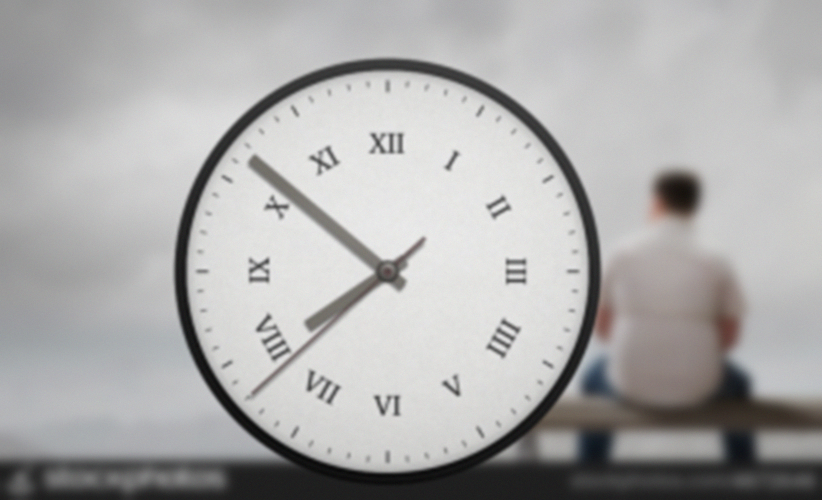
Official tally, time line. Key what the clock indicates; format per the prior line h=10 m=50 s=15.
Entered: h=7 m=51 s=38
